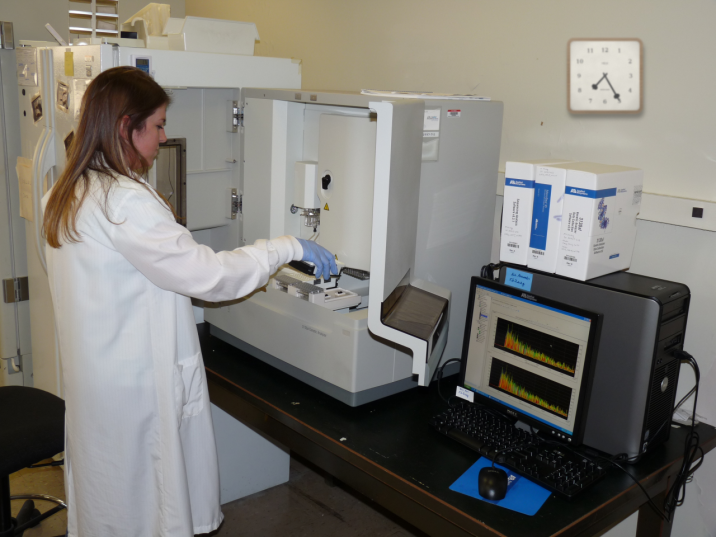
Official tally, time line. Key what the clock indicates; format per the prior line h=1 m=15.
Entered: h=7 m=25
